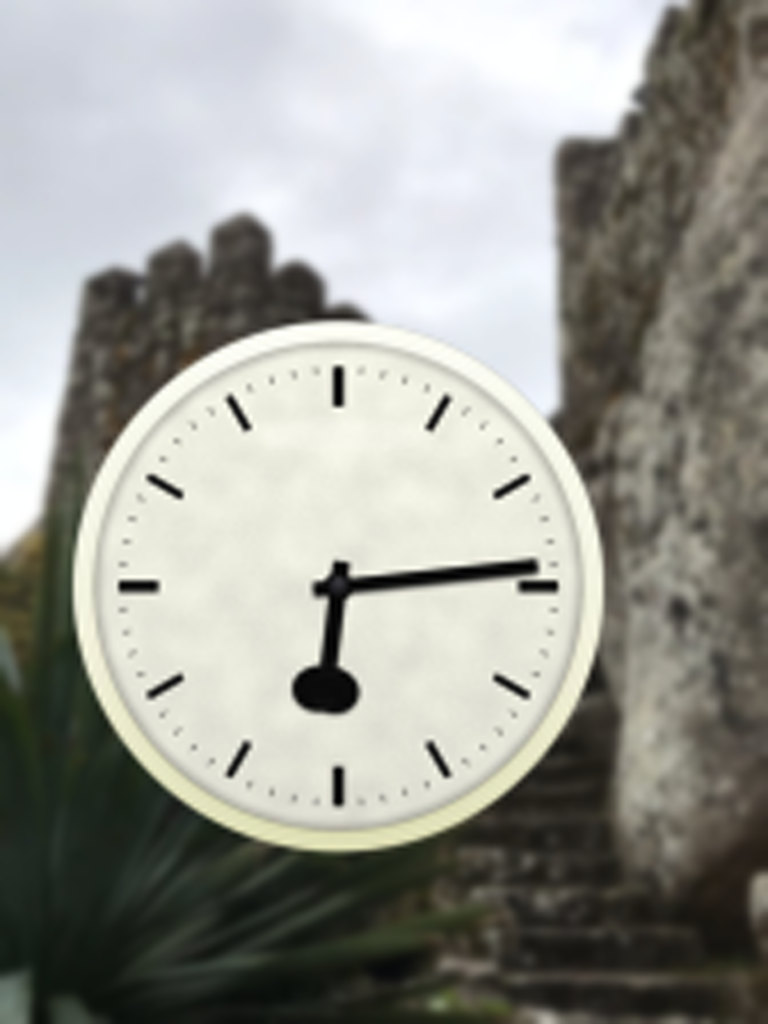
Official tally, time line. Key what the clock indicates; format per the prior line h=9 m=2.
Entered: h=6 m=14
